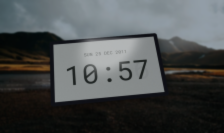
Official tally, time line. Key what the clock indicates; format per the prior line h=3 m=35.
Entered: h=10 m=57
